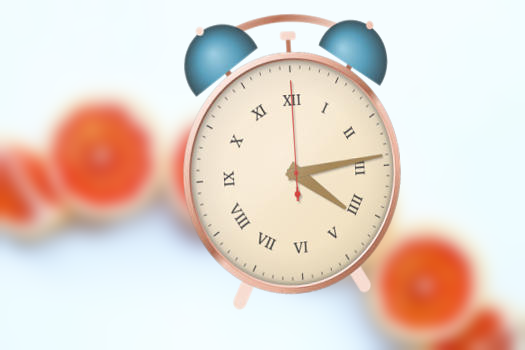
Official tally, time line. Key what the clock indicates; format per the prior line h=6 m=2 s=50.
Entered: h=4 m=14 s=0
